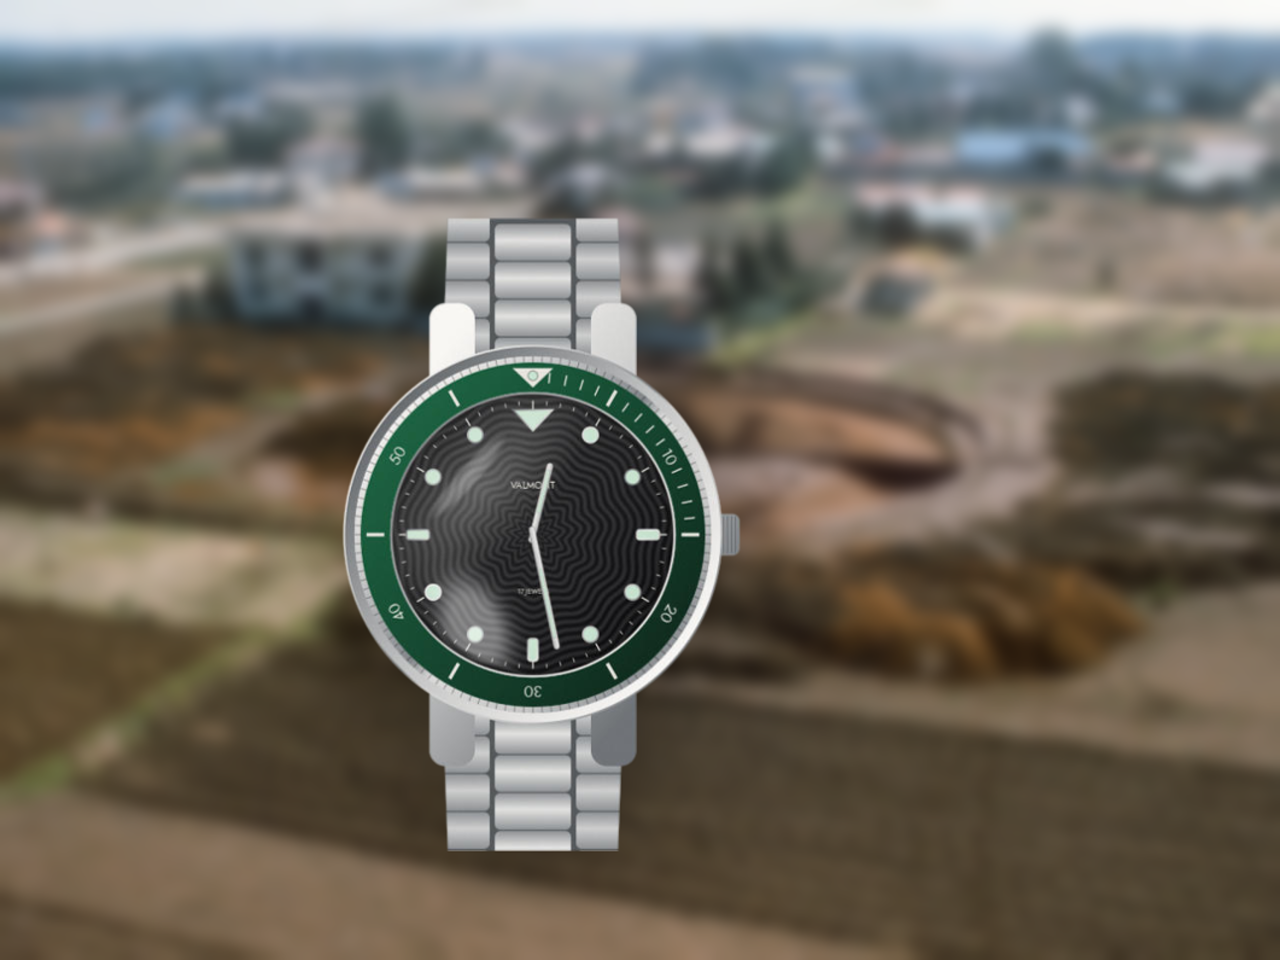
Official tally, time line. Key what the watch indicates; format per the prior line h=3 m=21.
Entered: h=12 m=28
